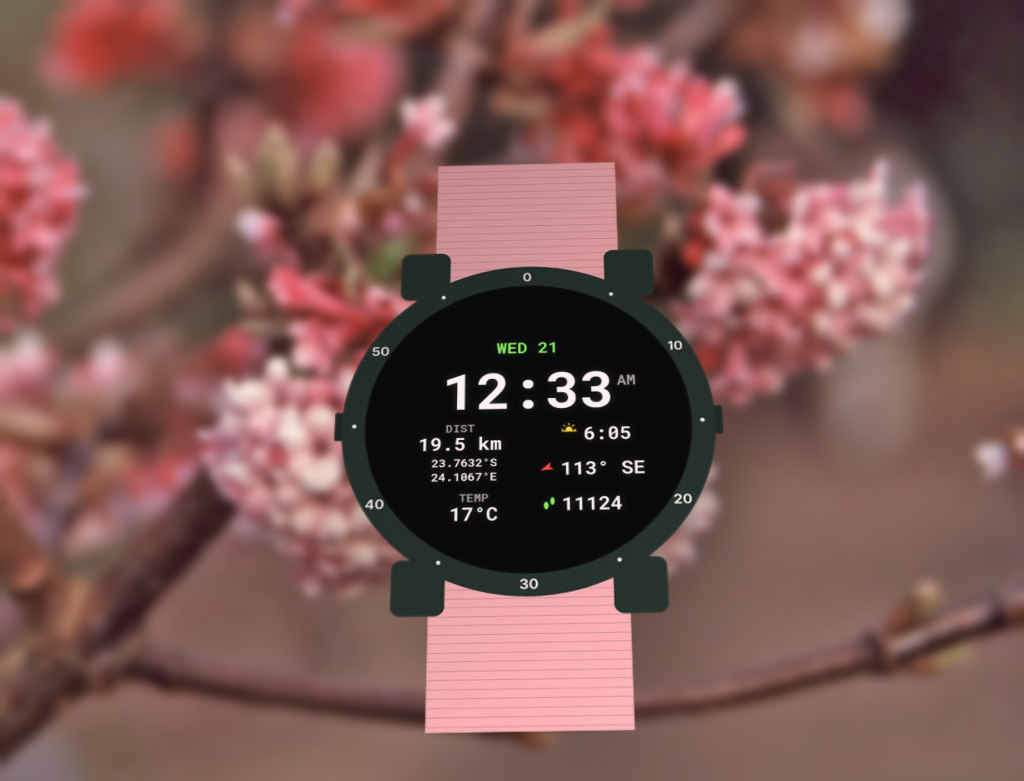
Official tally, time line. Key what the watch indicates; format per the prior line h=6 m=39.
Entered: h=12 m=33
